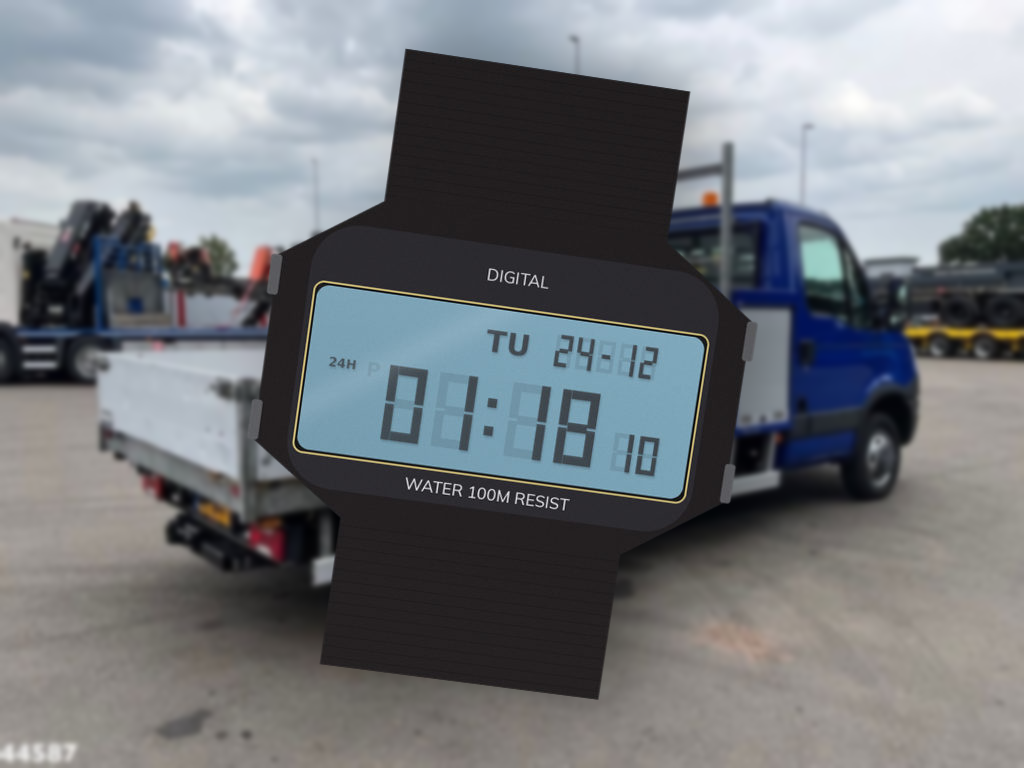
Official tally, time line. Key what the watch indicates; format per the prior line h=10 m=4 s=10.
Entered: h=1 m=18 s=10
